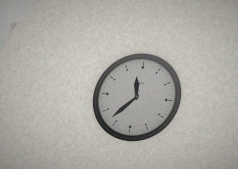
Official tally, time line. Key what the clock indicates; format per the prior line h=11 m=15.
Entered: h=11 m=37
